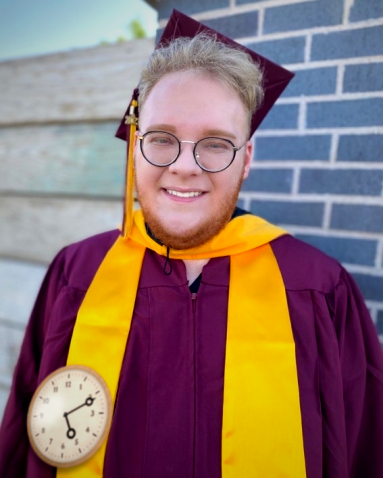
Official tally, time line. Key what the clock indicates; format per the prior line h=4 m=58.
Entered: h=5 m=11
